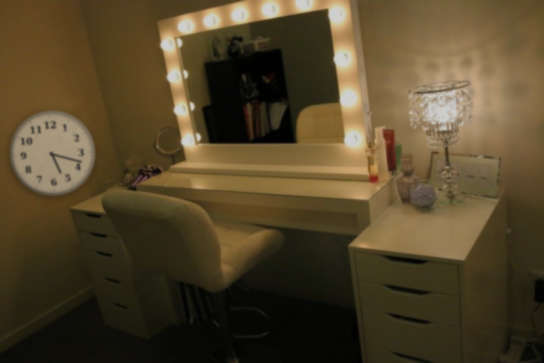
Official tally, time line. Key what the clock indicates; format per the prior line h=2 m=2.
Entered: h=5 m=18
